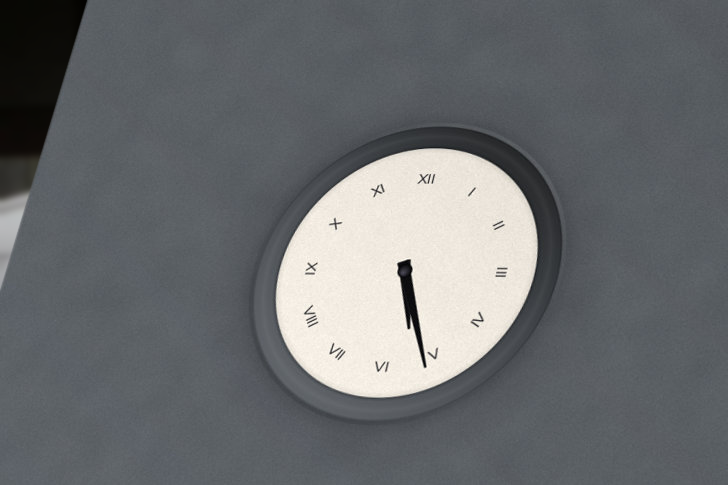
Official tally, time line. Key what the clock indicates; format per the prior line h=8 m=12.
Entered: h=5 m=26
